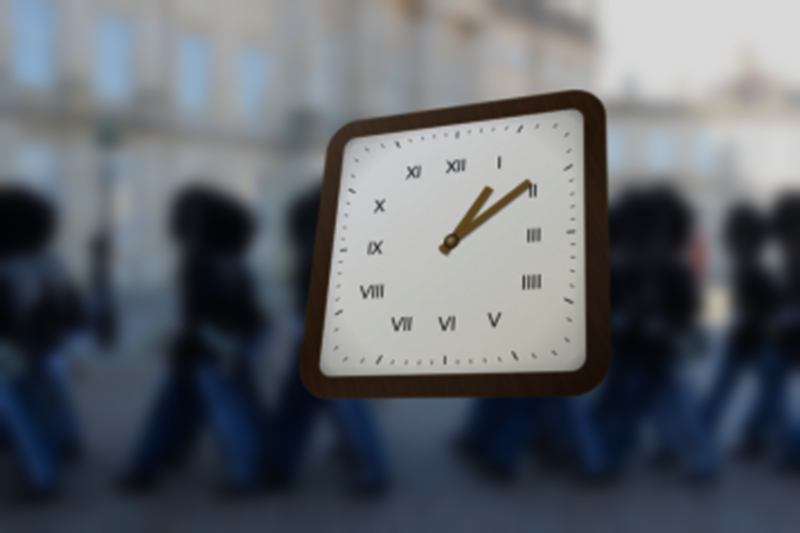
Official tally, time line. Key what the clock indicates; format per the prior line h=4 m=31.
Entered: h=1 m=9
